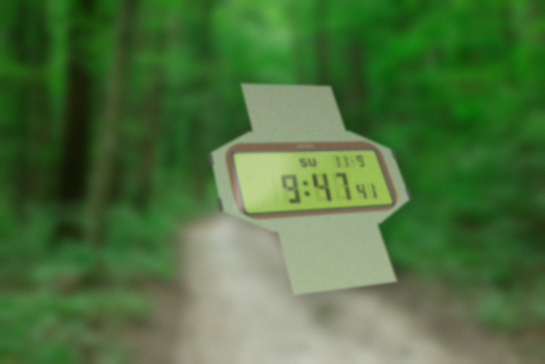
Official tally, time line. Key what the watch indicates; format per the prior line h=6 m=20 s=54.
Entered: h=9 m=47 s=41
